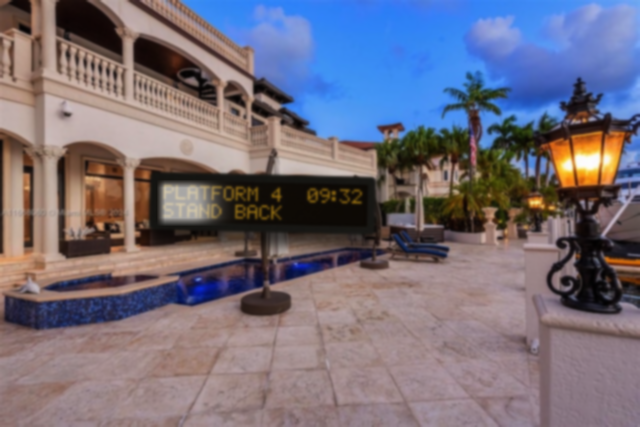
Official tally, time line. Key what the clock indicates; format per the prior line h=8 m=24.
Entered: h=9 m=32
